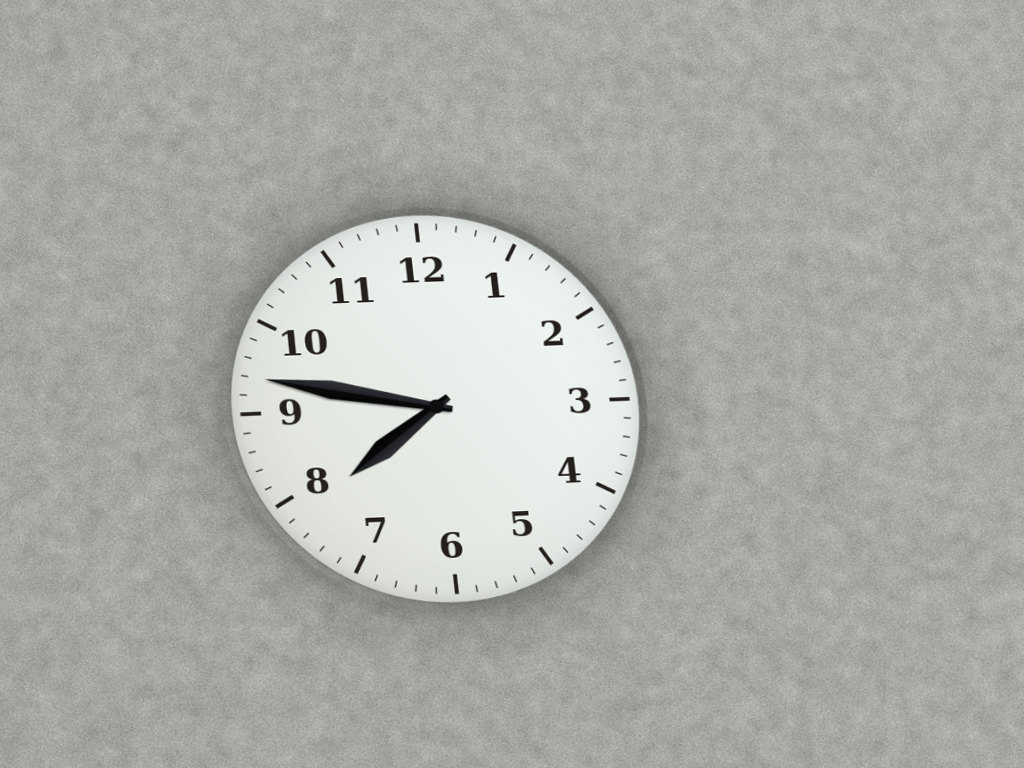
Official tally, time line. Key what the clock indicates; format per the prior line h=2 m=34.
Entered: h=7 m=47
